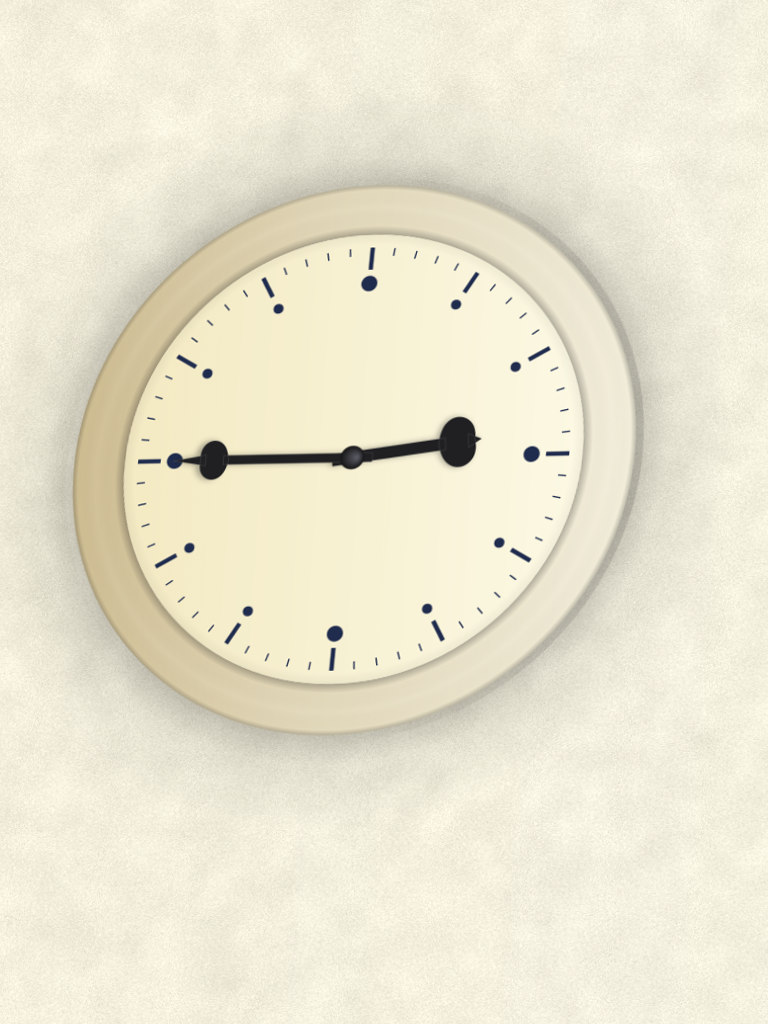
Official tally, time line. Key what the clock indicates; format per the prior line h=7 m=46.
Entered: h=2 m=45
